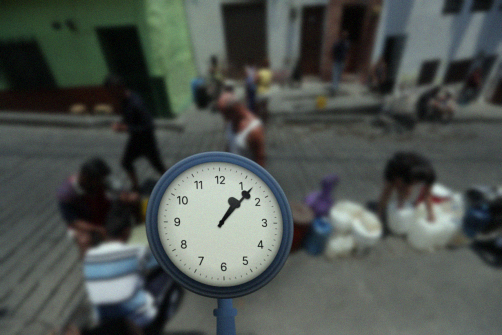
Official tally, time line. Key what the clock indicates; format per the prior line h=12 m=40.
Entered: h=1 m=7
